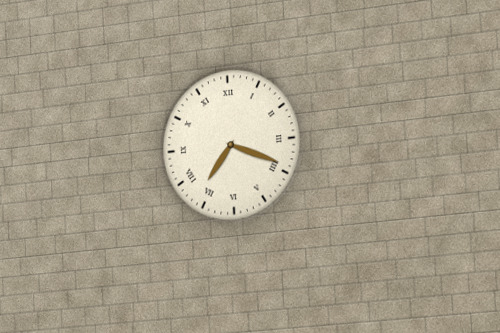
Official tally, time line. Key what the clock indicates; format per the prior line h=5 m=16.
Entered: h=7 m=19
